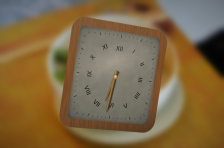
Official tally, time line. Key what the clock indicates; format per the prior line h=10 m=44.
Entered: h=6 m=31
